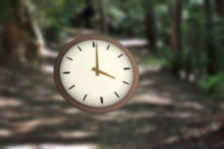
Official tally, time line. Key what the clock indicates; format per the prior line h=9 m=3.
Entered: h=4 m=1
